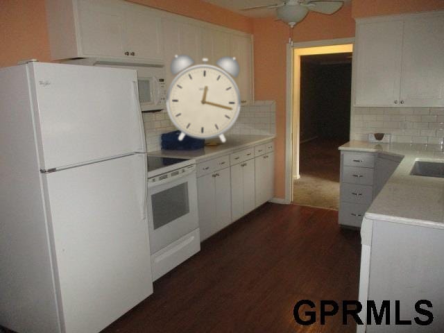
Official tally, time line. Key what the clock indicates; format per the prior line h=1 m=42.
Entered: h=12 m=17
